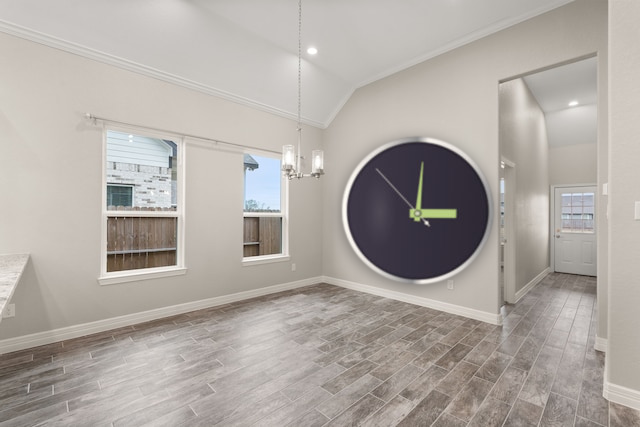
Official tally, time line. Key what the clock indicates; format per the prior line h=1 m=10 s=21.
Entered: h=3 m=0 s=53
